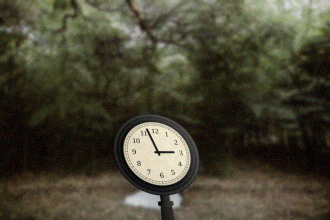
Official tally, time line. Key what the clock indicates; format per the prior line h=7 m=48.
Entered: h=2 m=57
